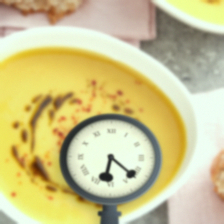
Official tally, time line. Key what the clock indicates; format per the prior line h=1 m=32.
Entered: h=6 m=22
